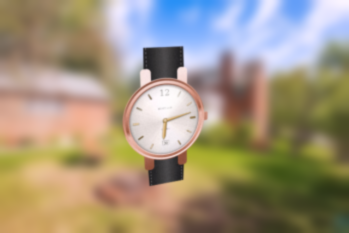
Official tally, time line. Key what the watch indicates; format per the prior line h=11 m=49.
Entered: h=6 m=13
